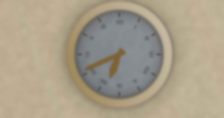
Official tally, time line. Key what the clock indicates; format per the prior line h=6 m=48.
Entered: h=6 m=41
